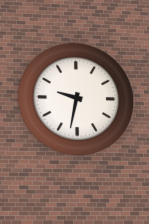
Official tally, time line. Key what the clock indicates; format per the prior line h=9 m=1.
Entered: h=9 m=32
